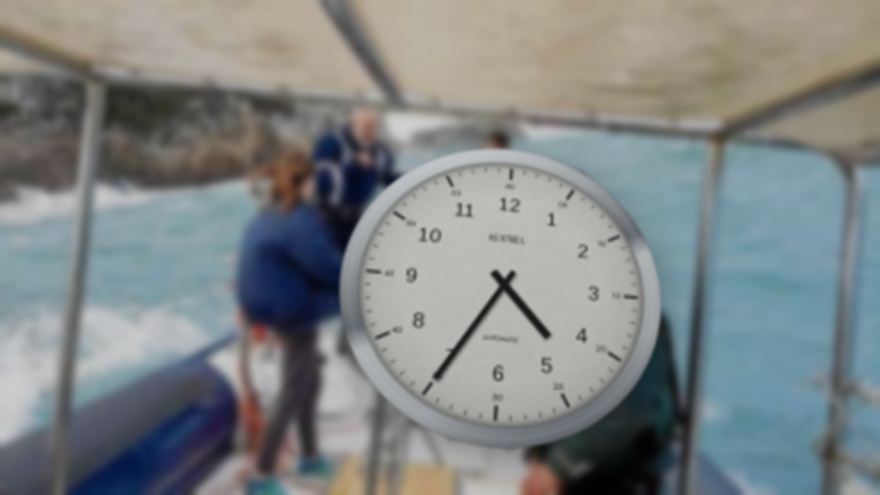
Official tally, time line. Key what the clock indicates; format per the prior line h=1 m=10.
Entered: h=4 m=35
